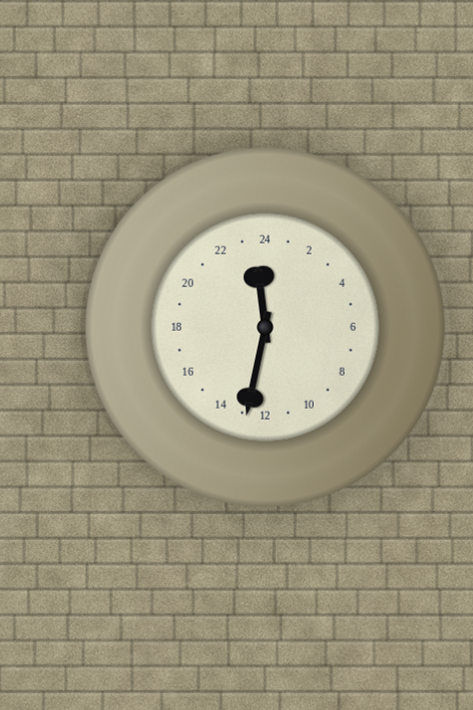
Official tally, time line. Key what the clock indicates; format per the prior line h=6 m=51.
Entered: h=23 m=32
